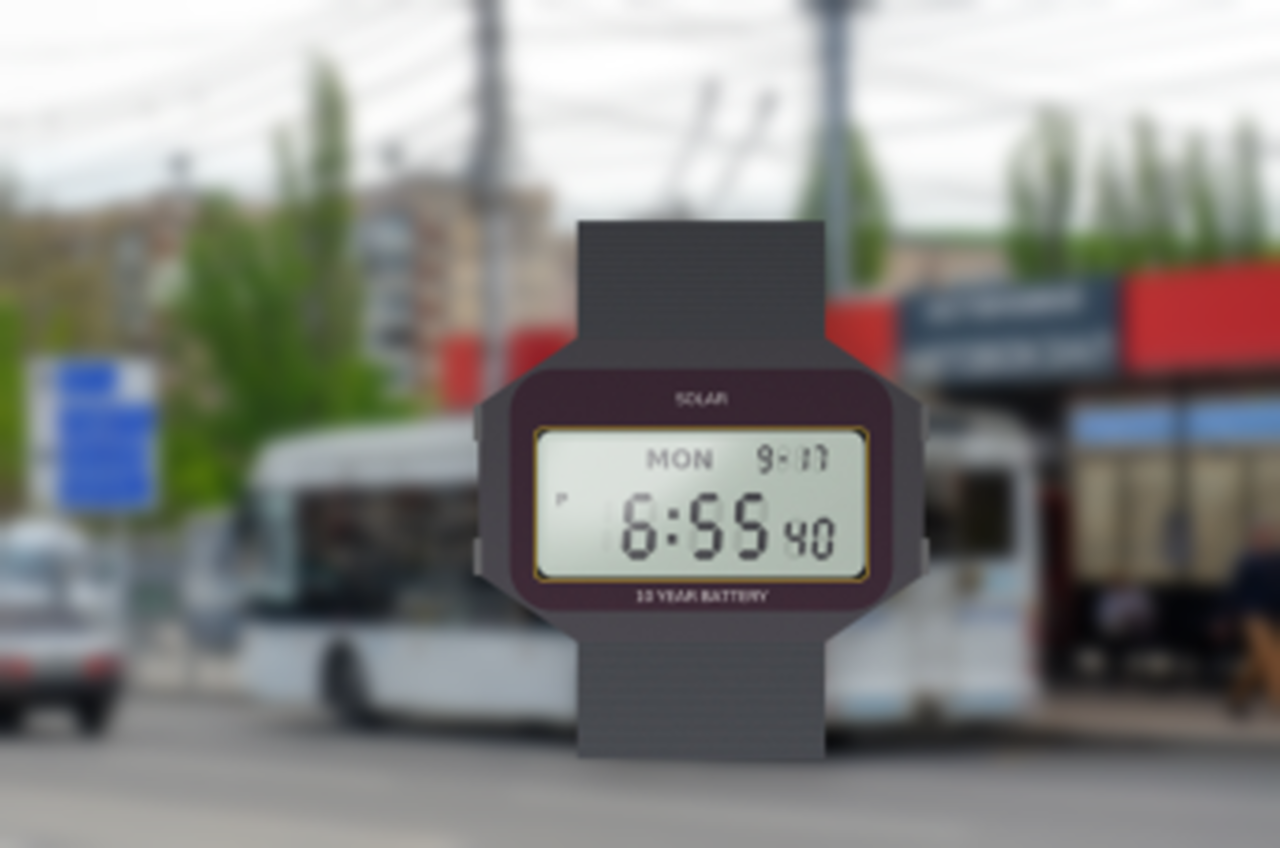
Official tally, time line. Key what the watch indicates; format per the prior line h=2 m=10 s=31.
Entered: h=6 m=55 s=40
